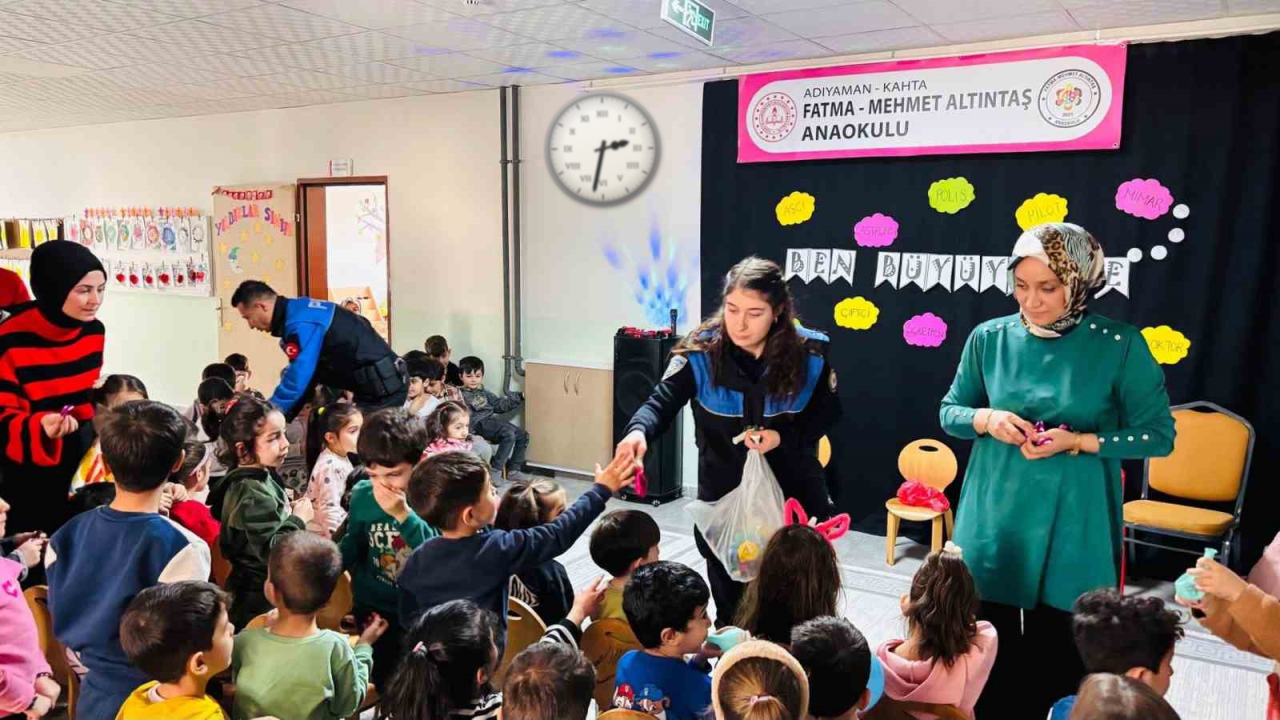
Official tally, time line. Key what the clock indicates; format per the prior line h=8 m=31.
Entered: h=2 m=32
